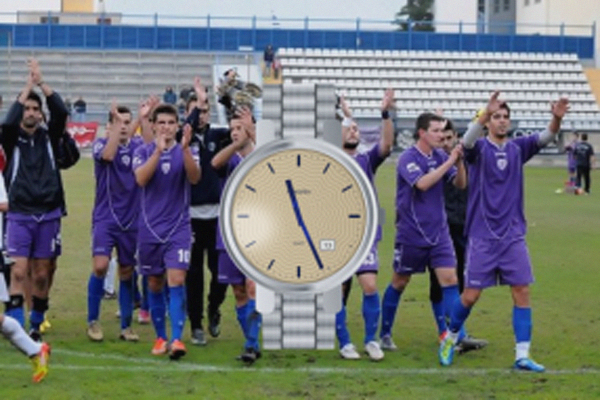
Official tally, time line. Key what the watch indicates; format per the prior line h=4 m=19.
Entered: h=11 m=26
